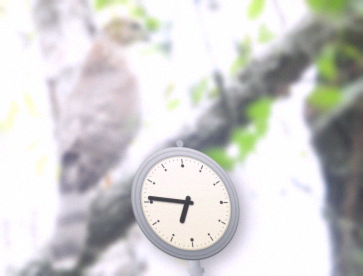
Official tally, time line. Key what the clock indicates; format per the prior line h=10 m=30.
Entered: h=6 m=46
